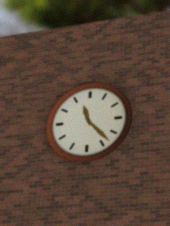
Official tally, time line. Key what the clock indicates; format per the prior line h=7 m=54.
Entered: h=11 m=23
